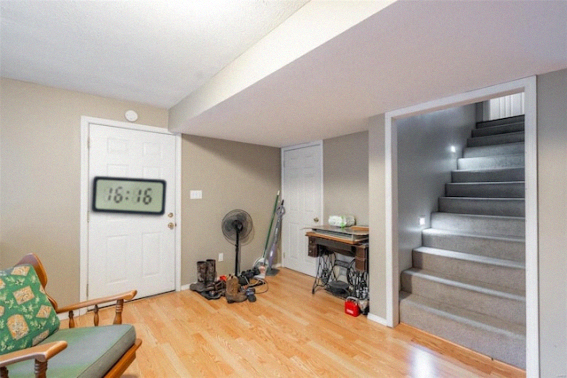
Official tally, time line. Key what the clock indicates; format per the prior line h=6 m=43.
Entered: h=16 m=16
